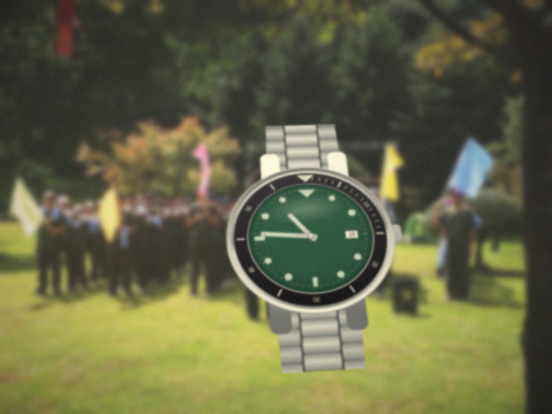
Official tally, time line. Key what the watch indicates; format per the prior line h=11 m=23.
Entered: h=10 m=46
